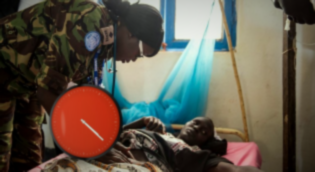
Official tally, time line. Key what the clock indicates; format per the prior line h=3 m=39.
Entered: h=4 m=22
